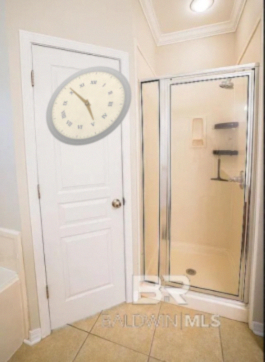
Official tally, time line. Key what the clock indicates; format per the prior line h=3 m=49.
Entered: h=4 m=51
